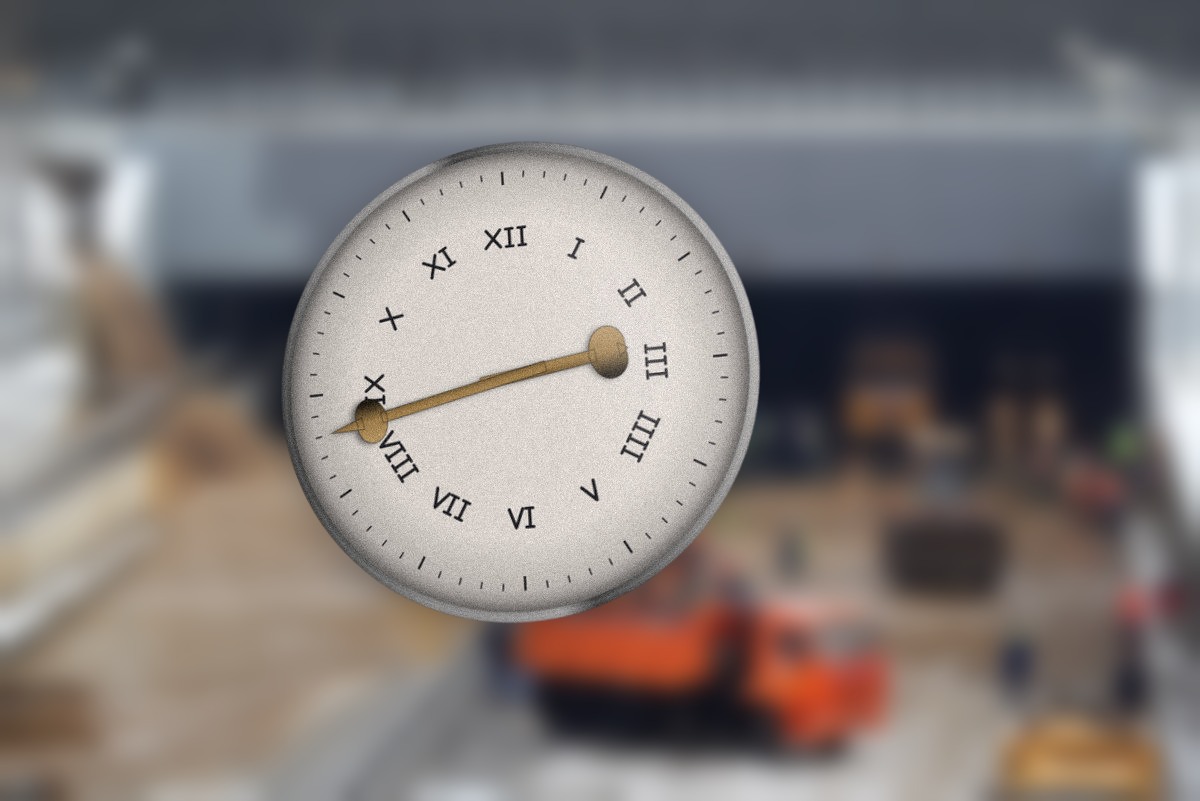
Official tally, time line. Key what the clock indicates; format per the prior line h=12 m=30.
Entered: h=2 m=43
